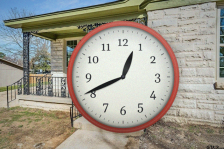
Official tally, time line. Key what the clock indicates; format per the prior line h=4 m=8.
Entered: h=12 m=41
